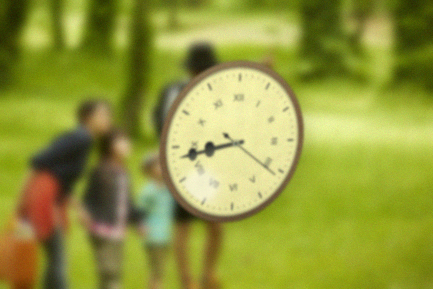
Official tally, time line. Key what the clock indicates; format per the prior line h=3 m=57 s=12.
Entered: h=8 m=43 s=21
